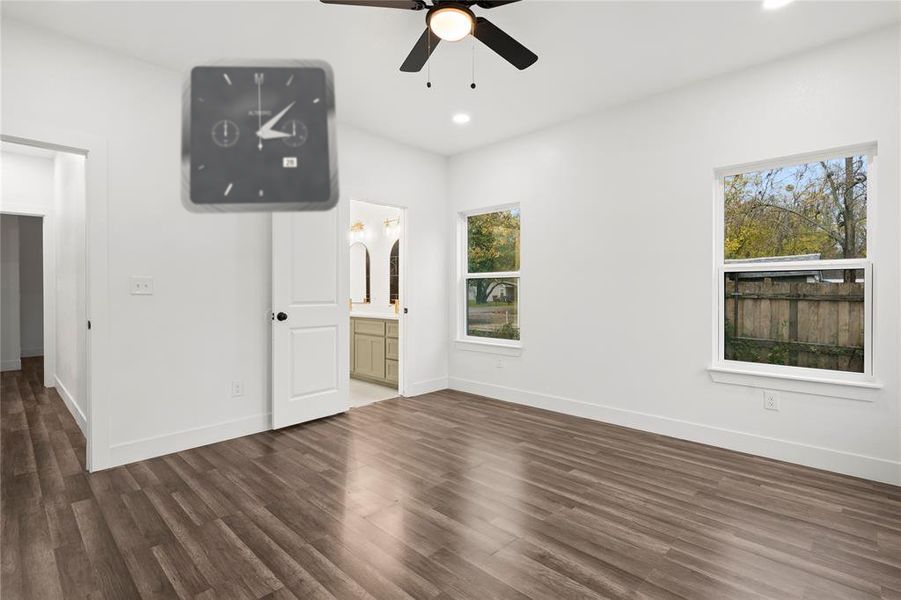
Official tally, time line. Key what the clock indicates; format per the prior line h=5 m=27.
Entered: h=3 m=8
